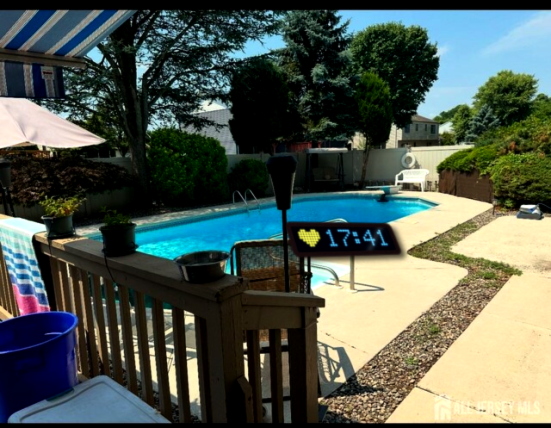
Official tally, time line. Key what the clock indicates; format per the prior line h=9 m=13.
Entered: h=17 m=41
